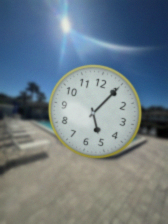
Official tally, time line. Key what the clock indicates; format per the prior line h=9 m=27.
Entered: h=5 m=5
